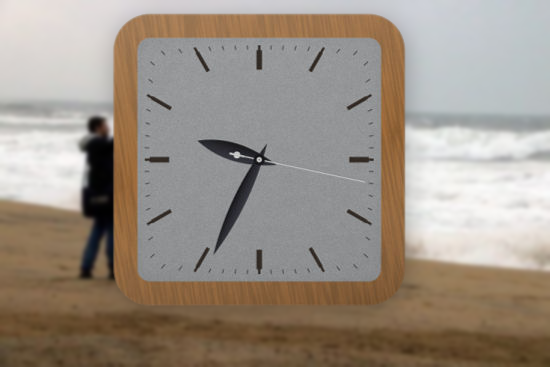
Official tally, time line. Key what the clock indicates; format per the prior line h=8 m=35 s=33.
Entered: h=9 m=34 s=17
